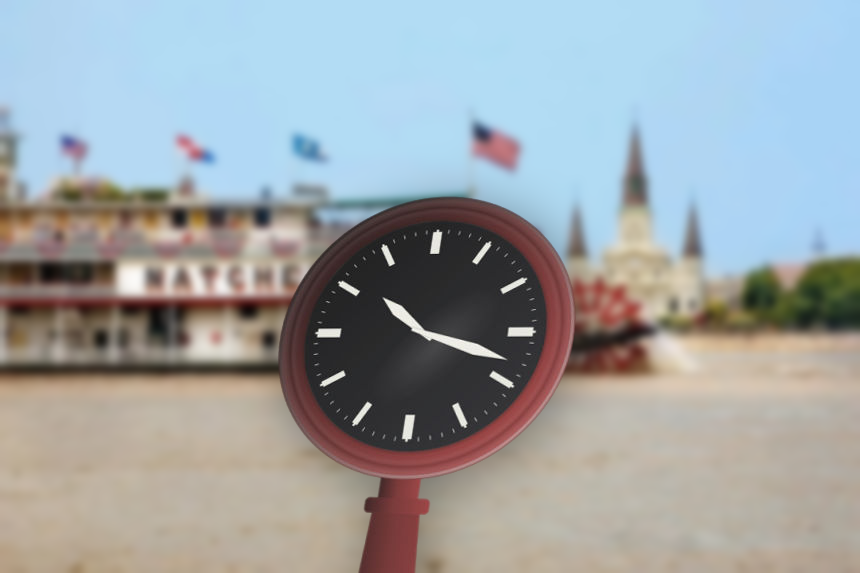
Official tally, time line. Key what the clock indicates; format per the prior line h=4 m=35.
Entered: h=10 m=18
